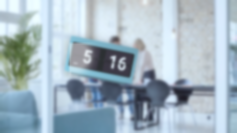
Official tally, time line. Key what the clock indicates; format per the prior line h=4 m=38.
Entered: h=5 m=16
